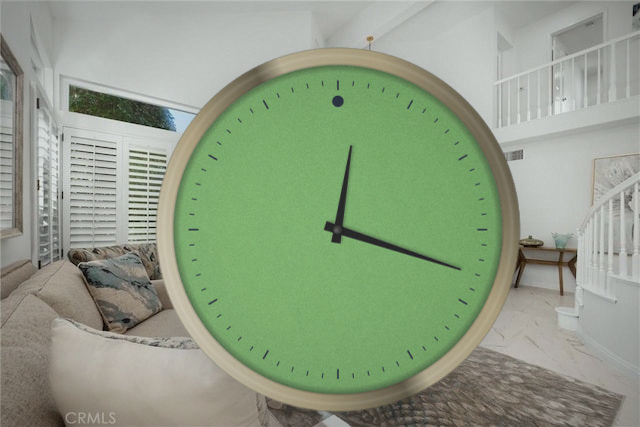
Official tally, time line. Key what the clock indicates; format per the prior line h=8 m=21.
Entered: h=12 m=18
